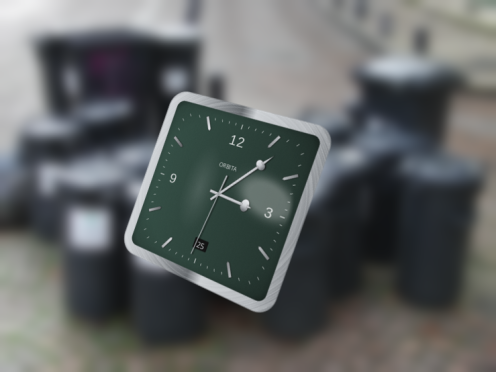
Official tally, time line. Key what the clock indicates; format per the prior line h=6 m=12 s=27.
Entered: h=3 m=6 s=31
